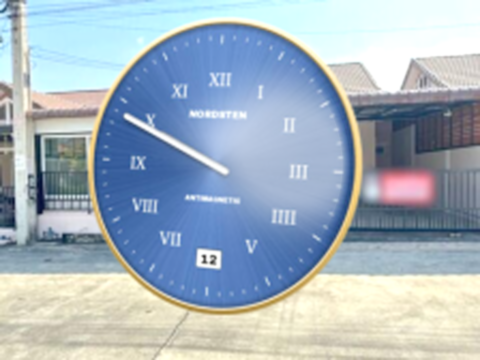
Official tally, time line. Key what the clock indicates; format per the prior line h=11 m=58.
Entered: h=9 m=49
